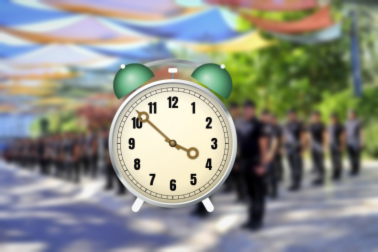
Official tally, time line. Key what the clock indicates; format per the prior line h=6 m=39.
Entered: h=3 m=52
